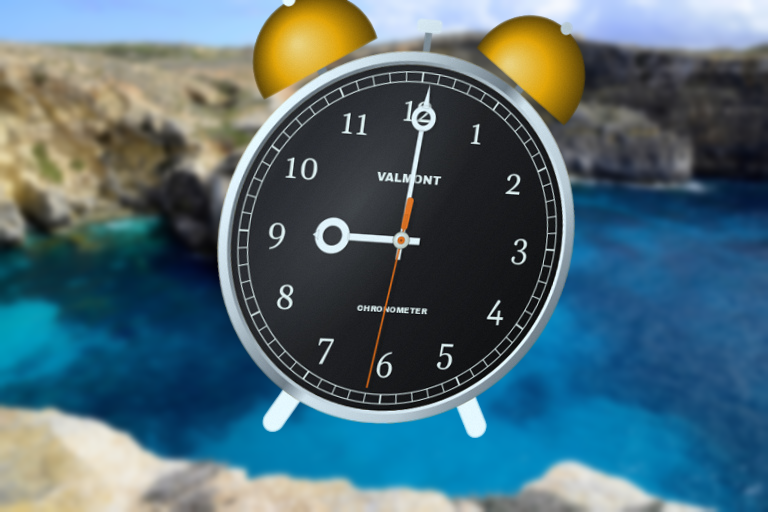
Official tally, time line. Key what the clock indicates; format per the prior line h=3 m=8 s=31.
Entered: h=9 m=0 s=31
